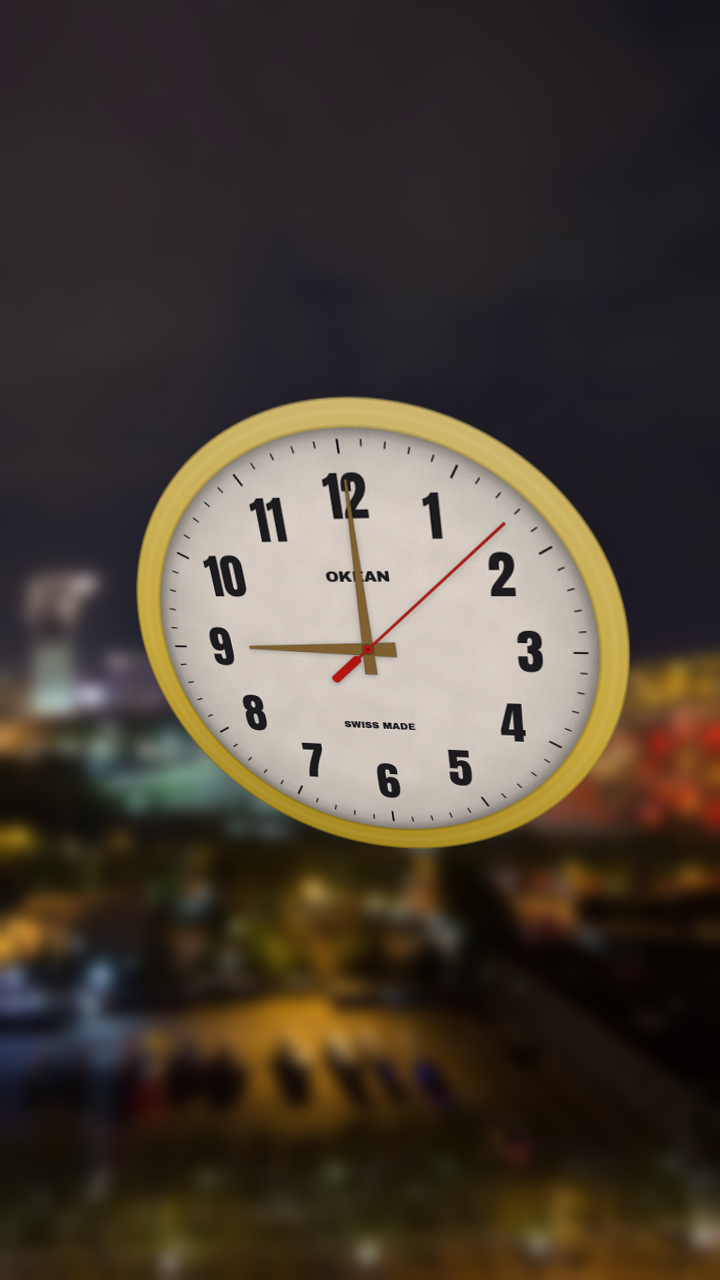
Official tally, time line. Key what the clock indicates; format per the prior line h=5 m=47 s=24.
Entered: h=9 m=0 s=8
